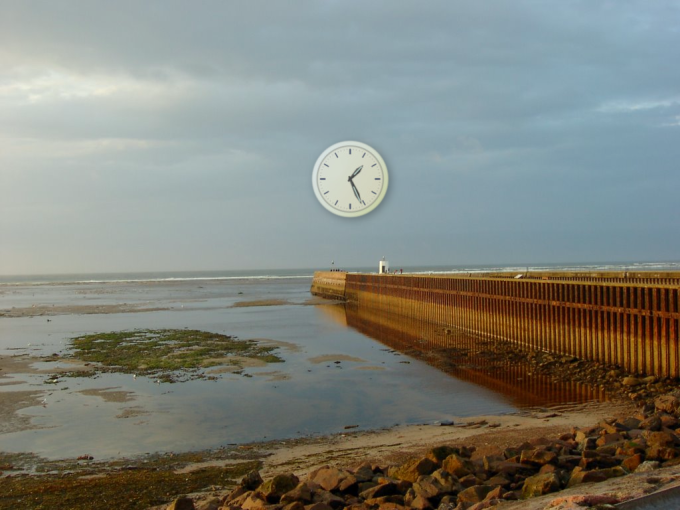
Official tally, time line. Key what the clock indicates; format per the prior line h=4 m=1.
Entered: h=1 m=26
